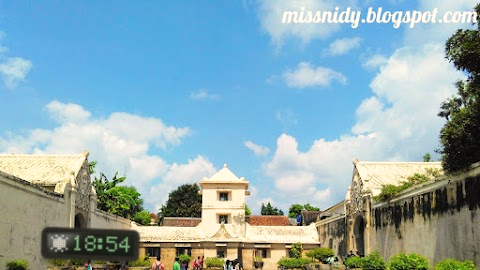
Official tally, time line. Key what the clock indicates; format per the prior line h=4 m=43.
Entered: h=18 m=54
